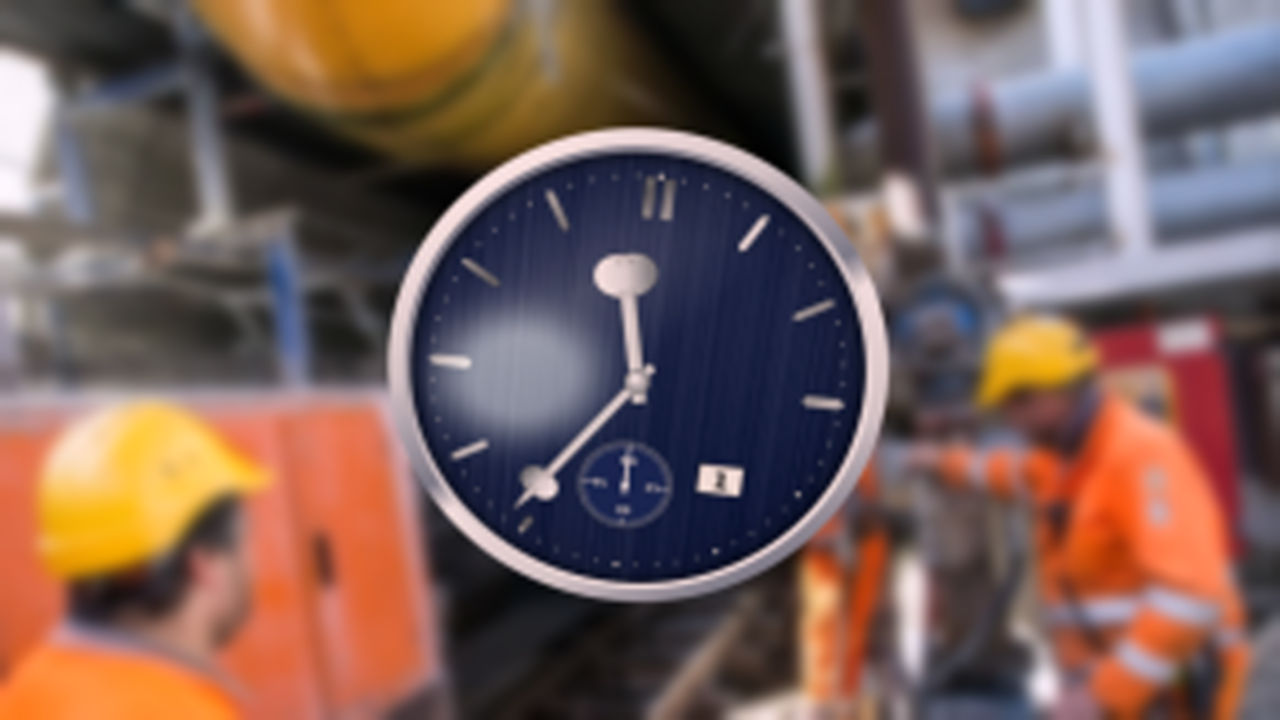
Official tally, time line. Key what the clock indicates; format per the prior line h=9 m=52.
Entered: h=11 m=36
